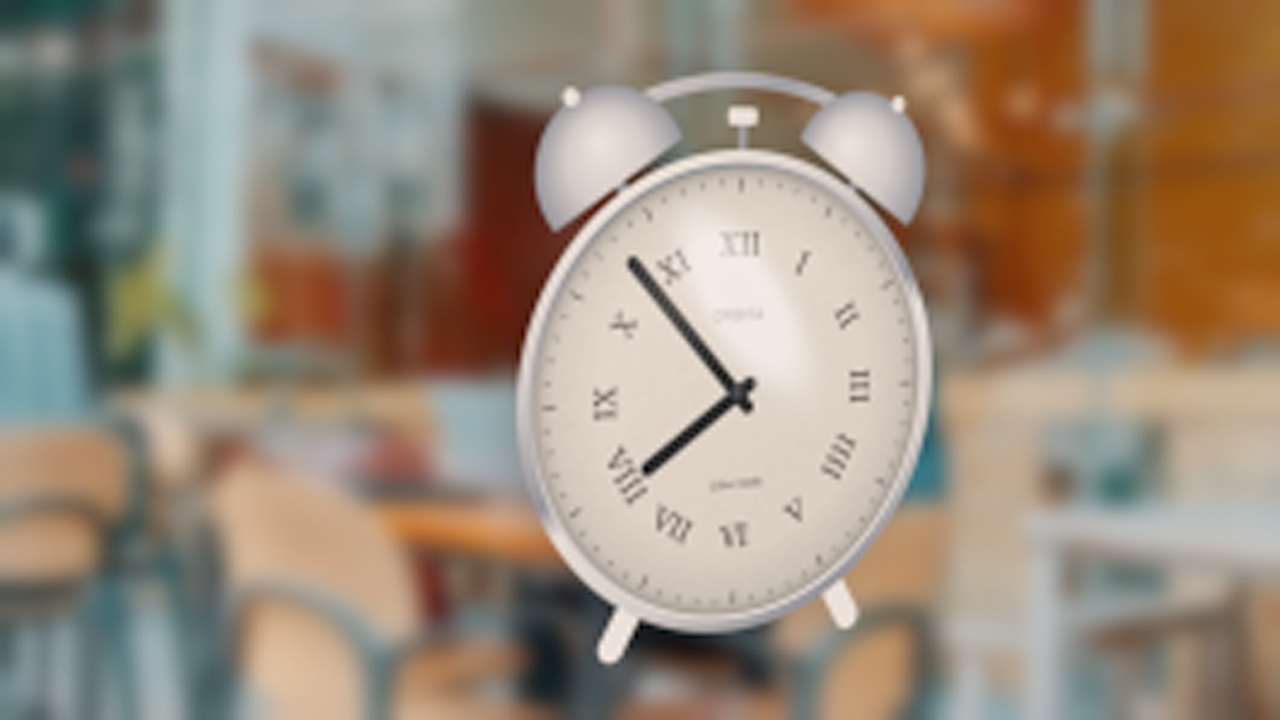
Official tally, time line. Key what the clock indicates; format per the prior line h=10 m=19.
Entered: h=7 m=53
